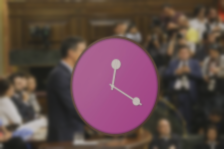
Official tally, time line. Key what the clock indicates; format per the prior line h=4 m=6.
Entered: h=12 m=20
